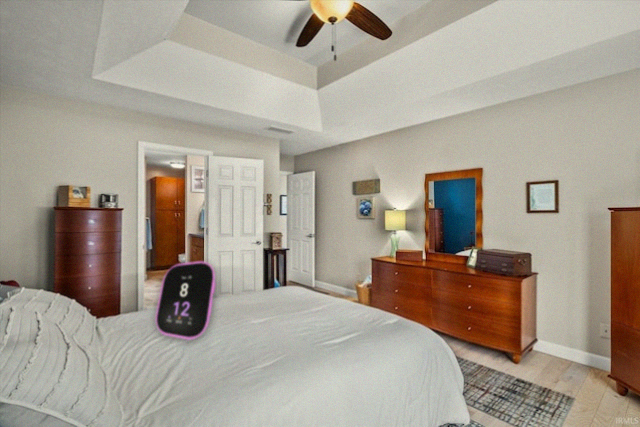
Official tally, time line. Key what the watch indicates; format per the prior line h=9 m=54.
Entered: h=8 m=12
